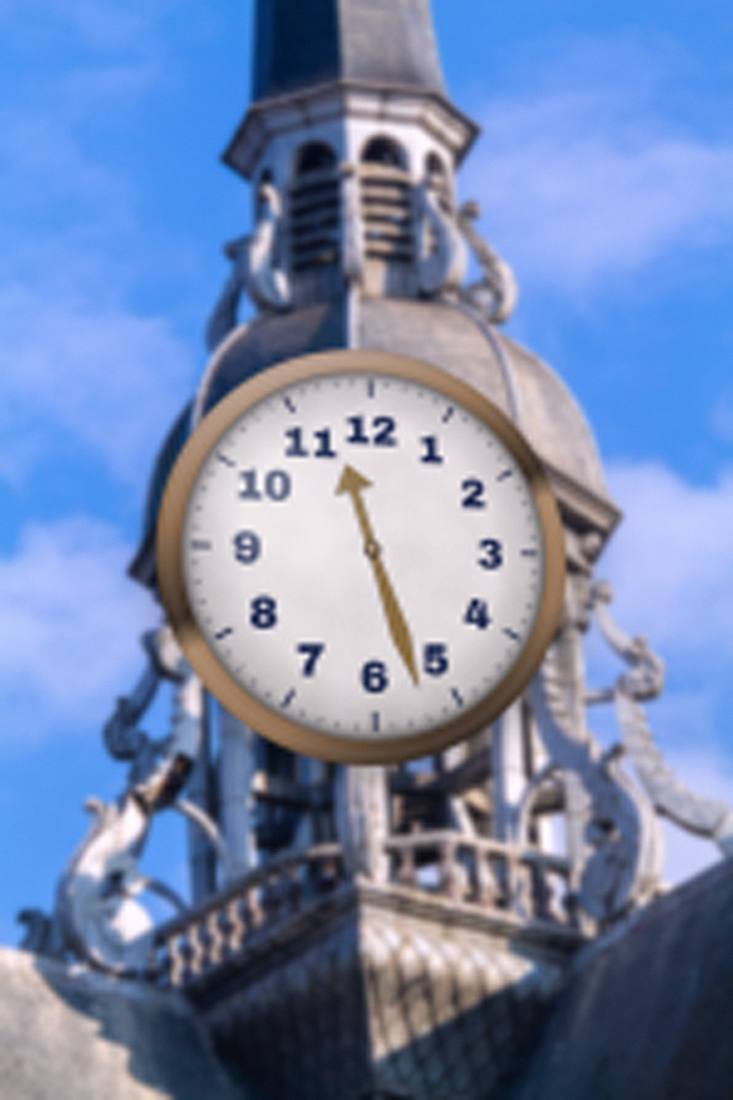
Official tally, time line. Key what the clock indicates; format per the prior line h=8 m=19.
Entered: h=11 m=27
